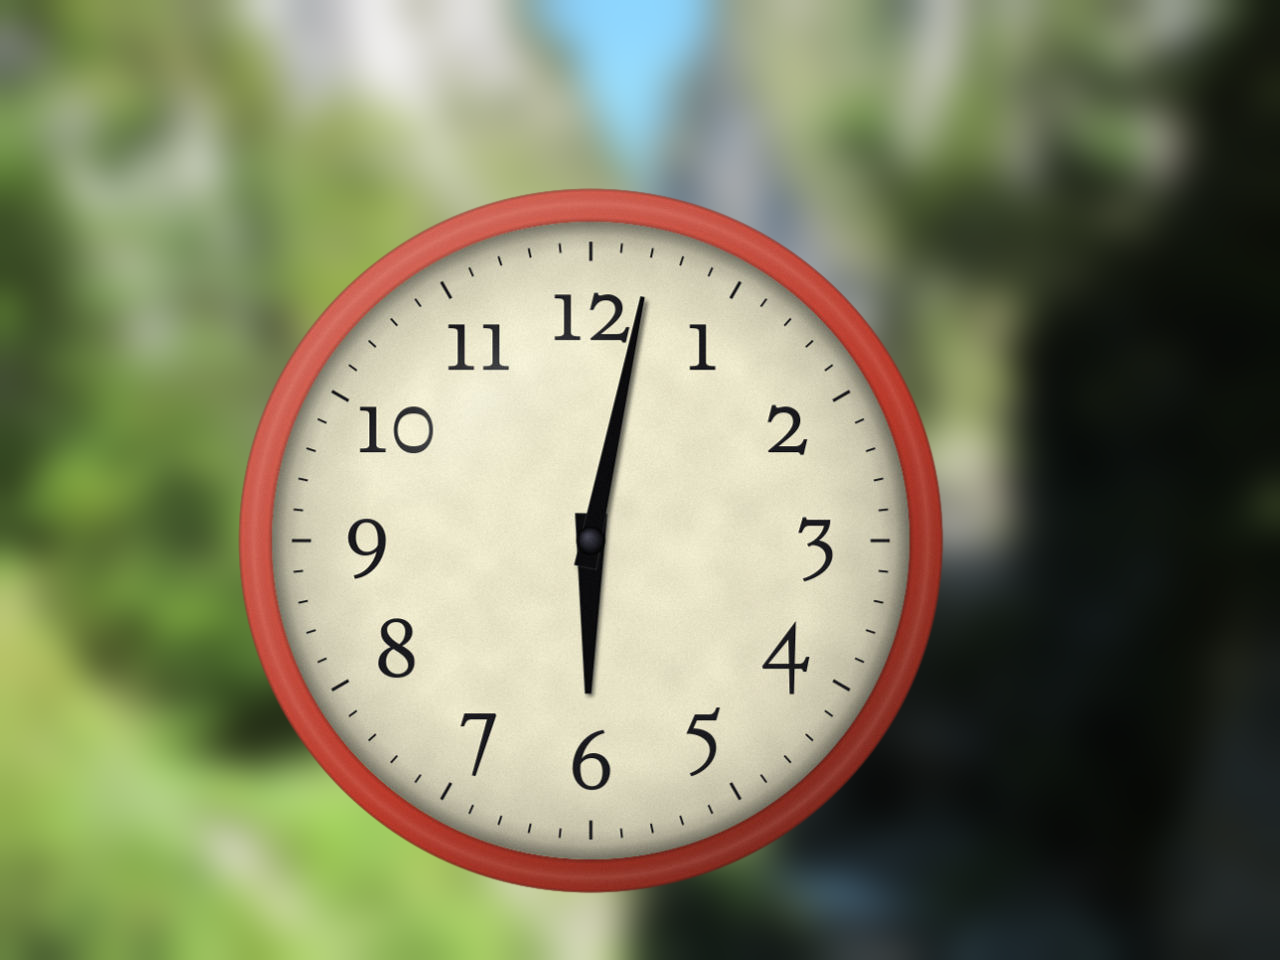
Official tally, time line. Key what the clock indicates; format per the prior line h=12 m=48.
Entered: h=6 m=2
